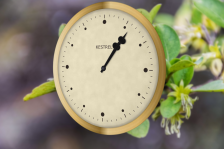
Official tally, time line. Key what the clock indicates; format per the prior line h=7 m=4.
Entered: h=1 m=6
